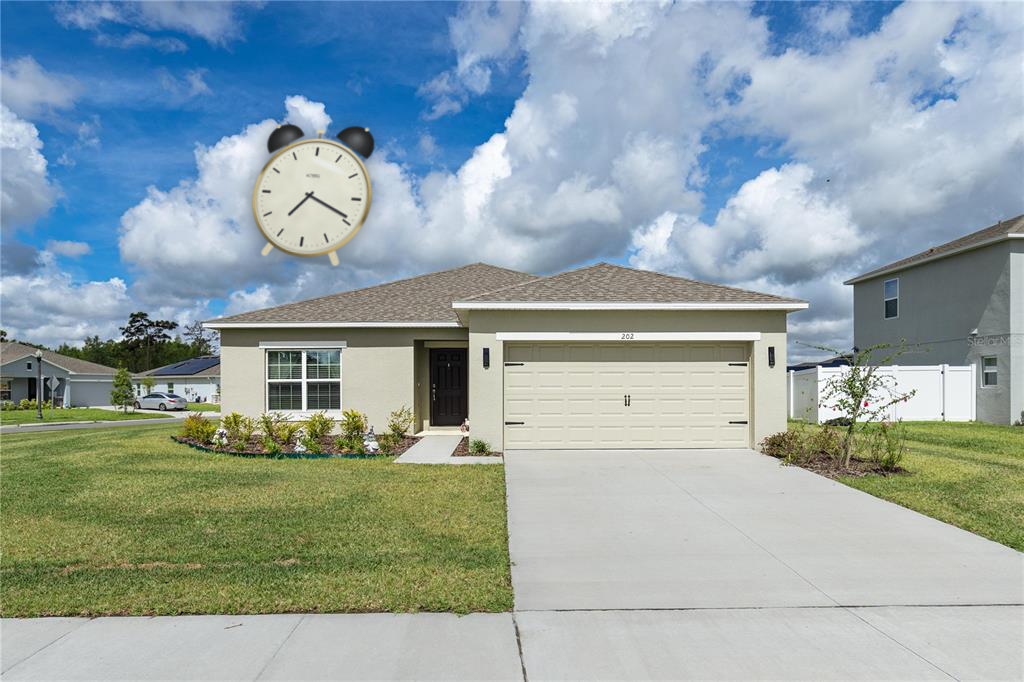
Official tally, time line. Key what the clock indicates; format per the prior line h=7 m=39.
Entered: h=7 m=19
